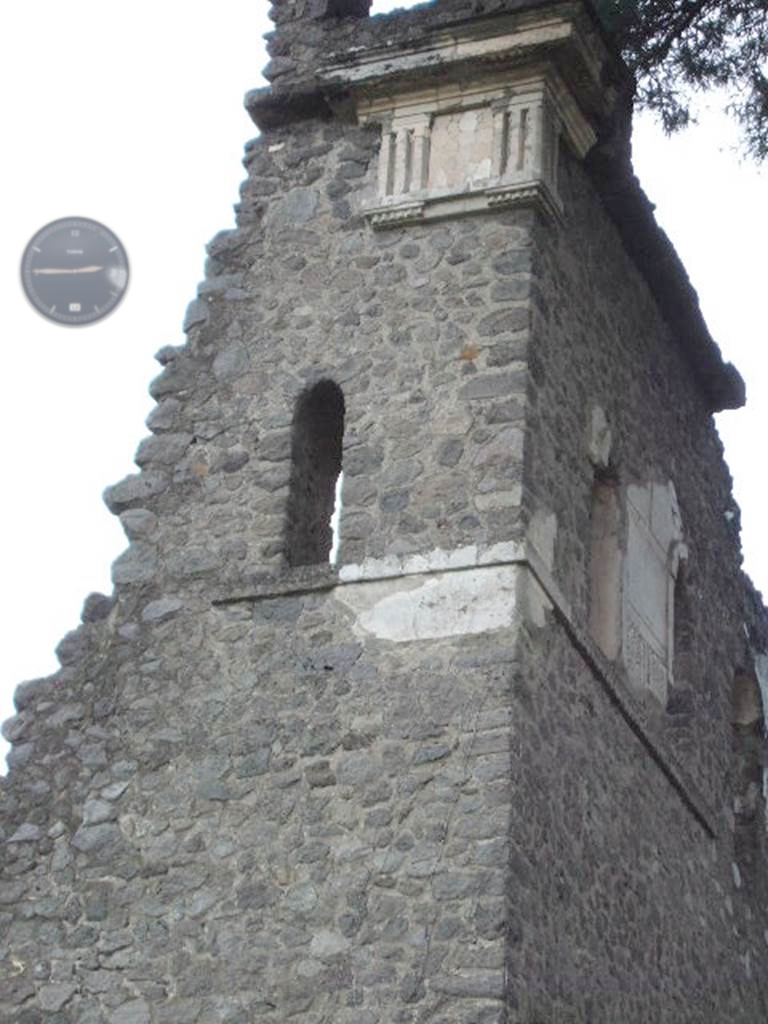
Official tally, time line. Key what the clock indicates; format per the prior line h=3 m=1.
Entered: h=2 m=45
